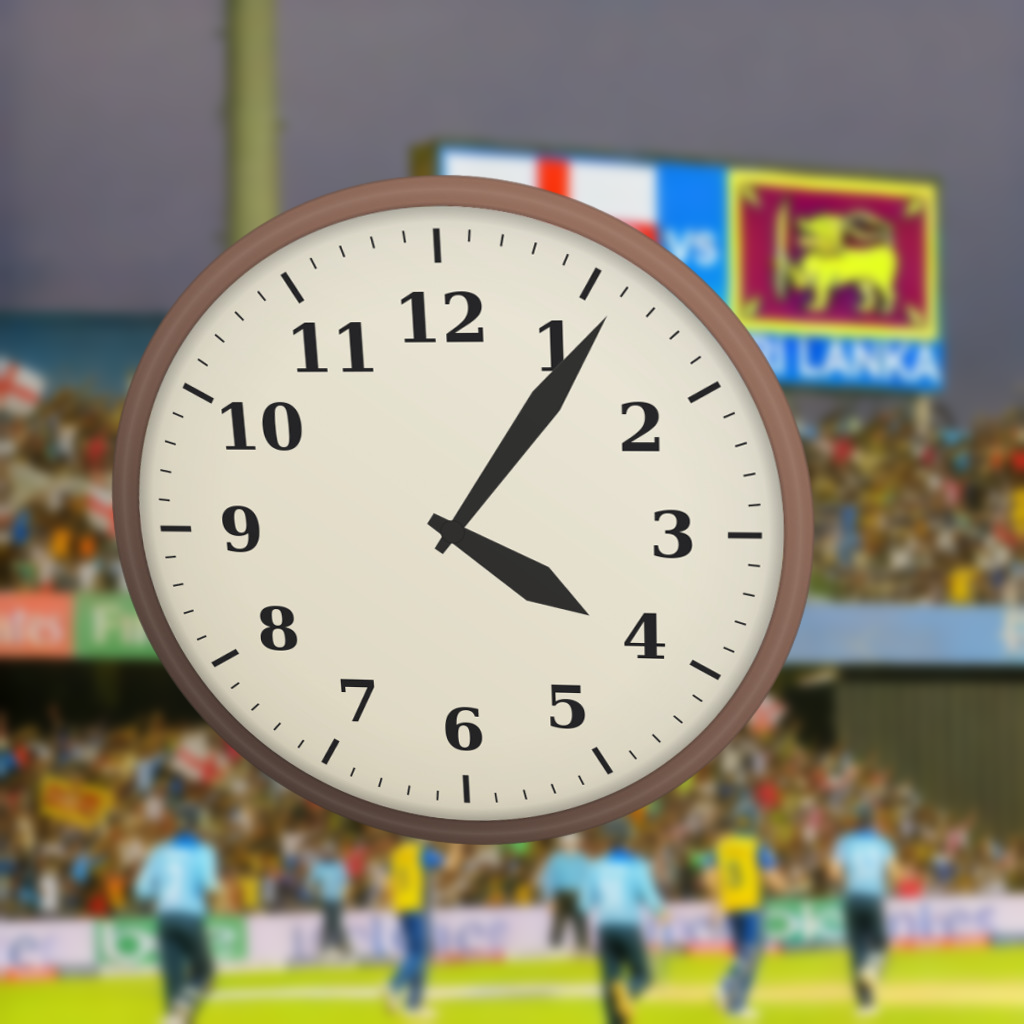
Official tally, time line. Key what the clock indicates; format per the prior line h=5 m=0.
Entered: h=4 m=6
